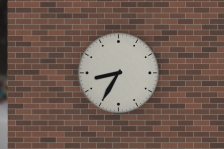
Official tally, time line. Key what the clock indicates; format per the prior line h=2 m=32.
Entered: h=8 m=35
